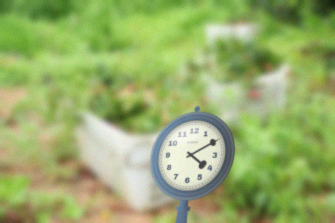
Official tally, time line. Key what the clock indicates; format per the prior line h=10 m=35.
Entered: h=4 m=10
